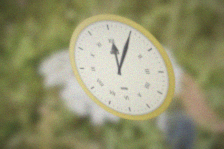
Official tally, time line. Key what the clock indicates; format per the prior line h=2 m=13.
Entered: h=12 m=5
